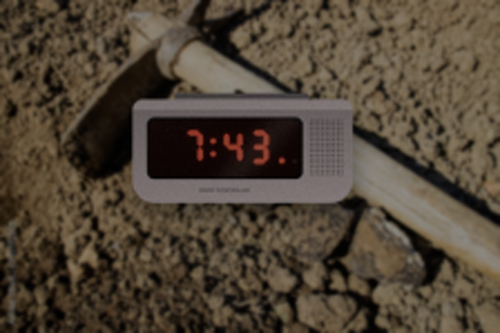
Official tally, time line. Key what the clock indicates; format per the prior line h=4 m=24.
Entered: h=7 m=43
